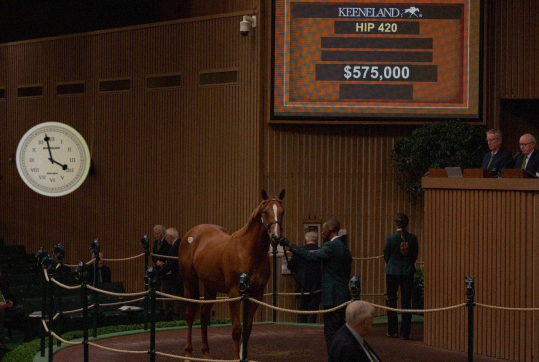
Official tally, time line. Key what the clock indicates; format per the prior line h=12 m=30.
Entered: h=3 m=58
